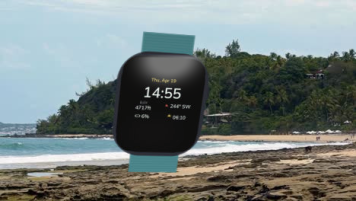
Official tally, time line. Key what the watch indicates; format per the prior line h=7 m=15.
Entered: h=14 m=55
